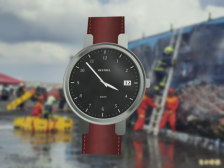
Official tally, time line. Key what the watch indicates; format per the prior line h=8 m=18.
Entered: h=3 m=53
